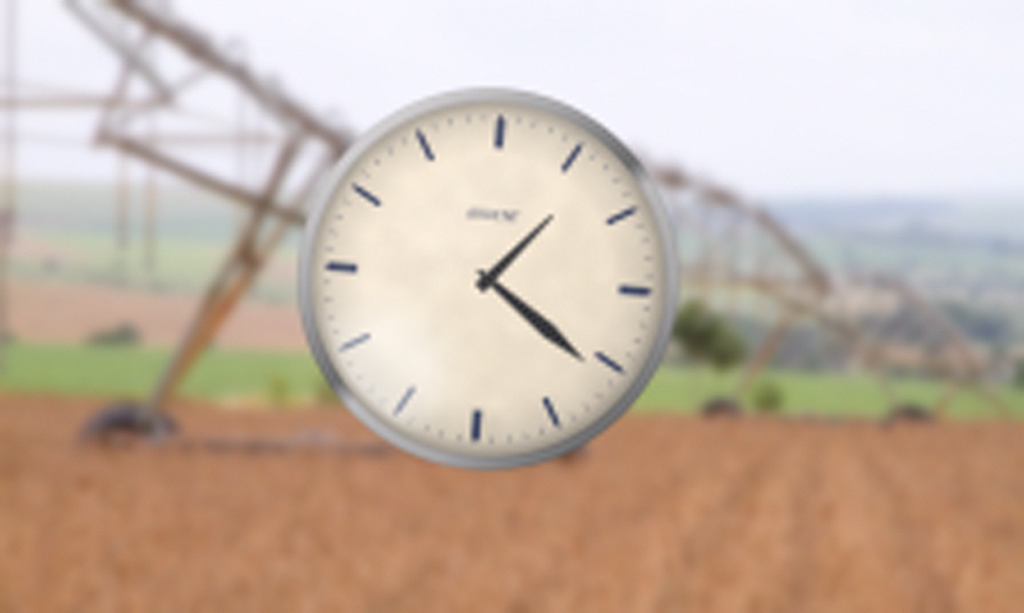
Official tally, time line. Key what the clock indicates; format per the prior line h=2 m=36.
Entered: h=1 m=21
